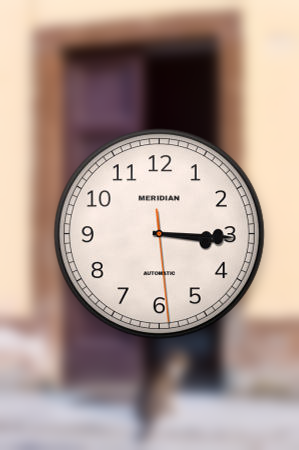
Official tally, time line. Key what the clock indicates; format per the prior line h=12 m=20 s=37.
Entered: h=3 m=15 s=29
